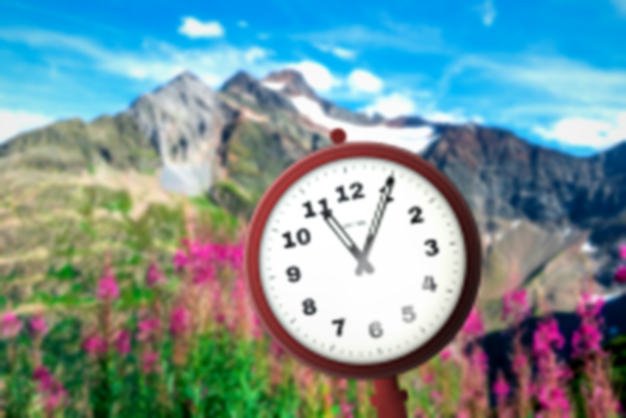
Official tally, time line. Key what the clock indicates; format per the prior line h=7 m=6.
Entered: h=11 m=5
